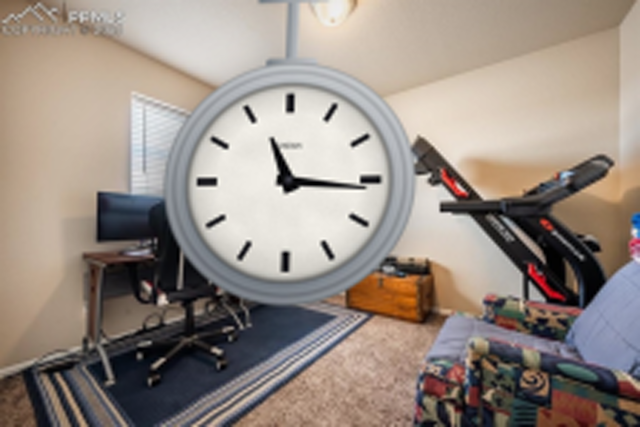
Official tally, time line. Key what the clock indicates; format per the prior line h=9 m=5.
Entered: h=11 m=16
